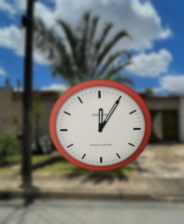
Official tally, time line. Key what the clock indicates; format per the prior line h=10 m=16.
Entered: h=12 m=5
